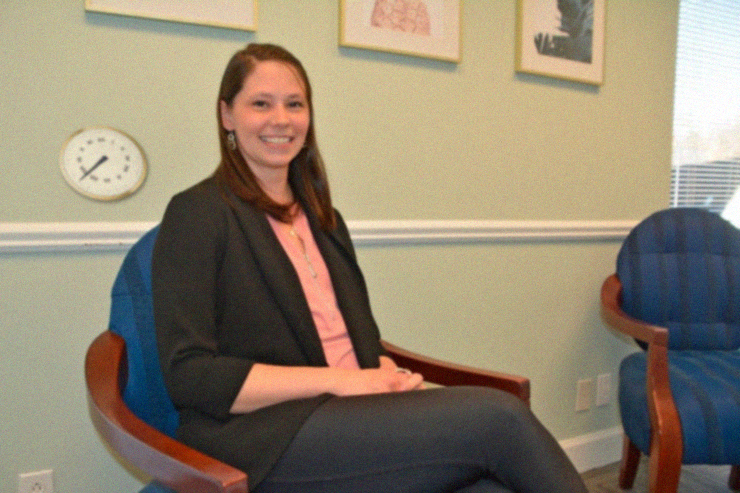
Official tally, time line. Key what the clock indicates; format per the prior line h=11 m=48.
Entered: h=7 m=38
